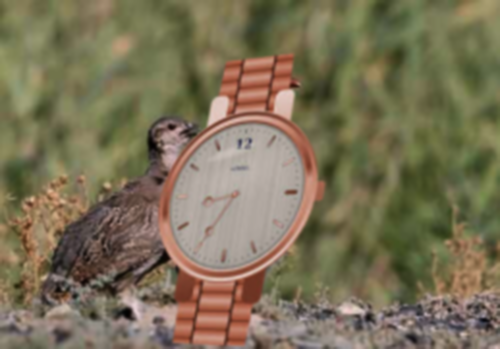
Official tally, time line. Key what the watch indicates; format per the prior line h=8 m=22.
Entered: h=8 m=35
